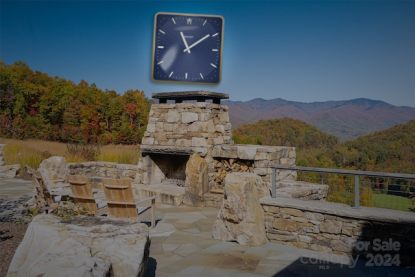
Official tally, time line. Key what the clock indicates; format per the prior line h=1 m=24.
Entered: h=11 m=9
